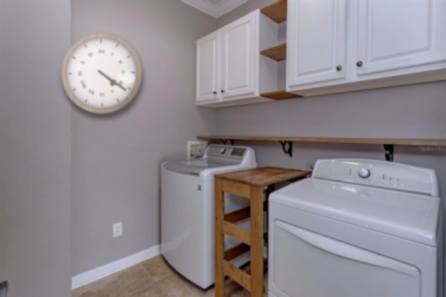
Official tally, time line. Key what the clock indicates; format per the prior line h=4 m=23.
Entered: h=4 m=21
